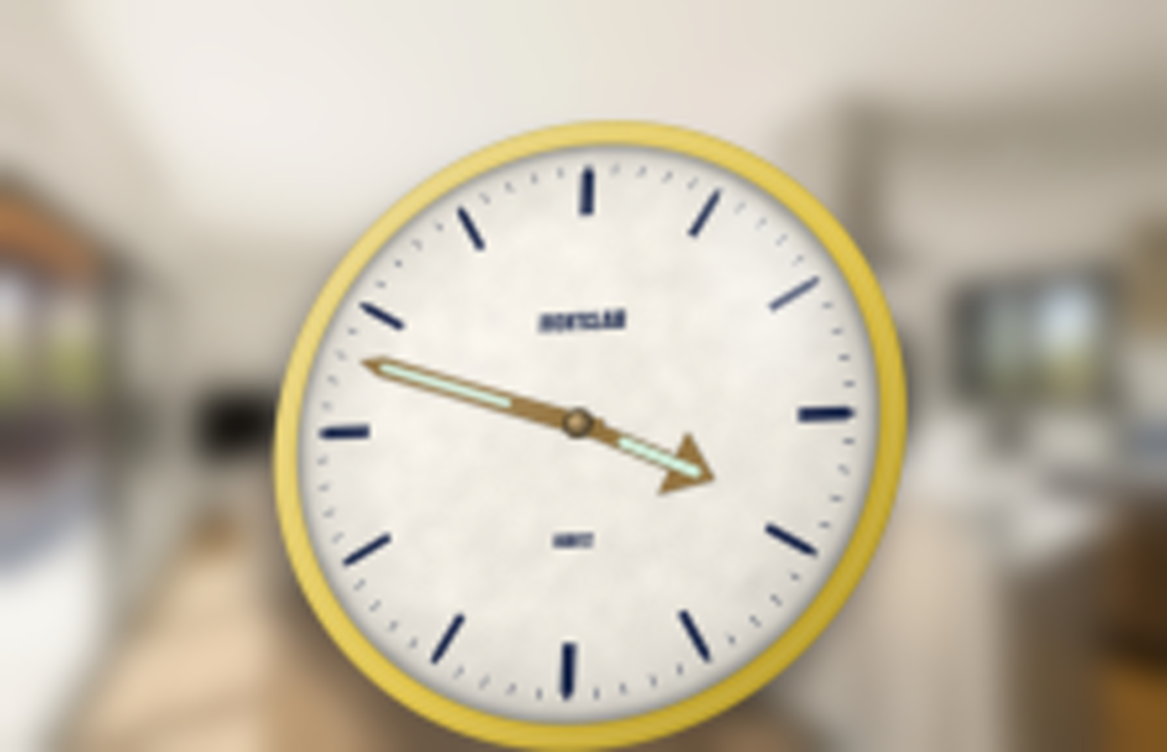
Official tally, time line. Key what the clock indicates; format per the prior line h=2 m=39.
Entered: h=3 m=48
